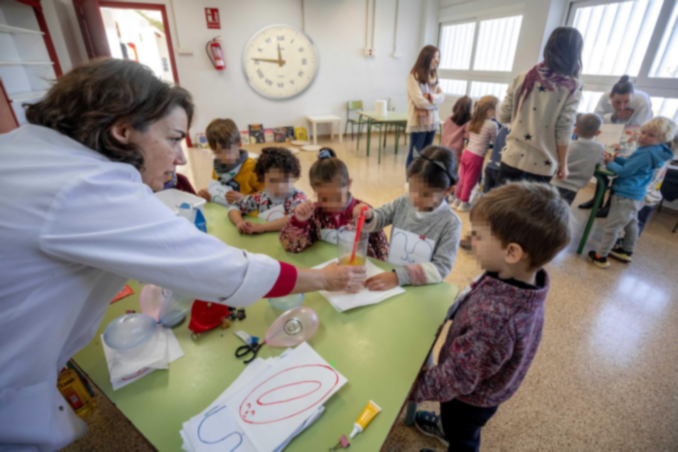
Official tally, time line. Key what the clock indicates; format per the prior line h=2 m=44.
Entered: h=11 m=46
